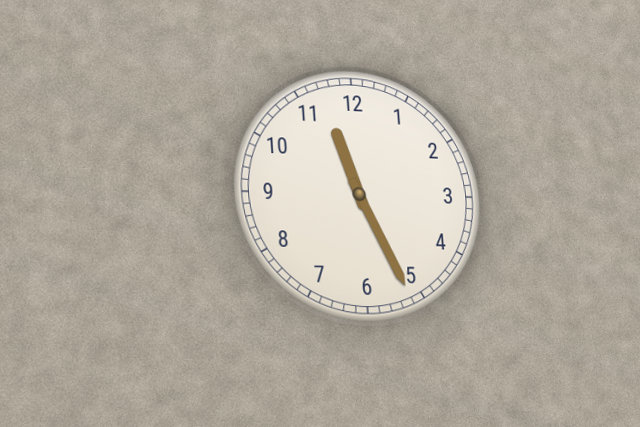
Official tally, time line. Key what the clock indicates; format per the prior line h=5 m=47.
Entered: h=11 m=26
